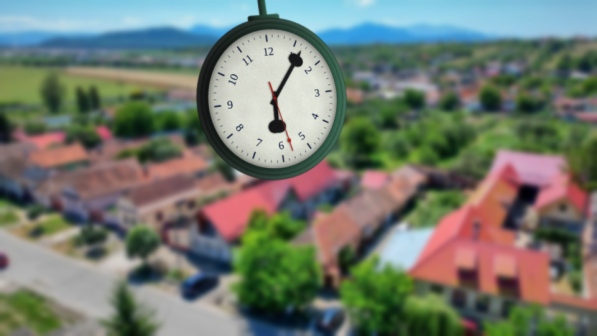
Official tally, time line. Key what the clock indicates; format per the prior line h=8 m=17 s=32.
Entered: h=6 m=6 s=28
